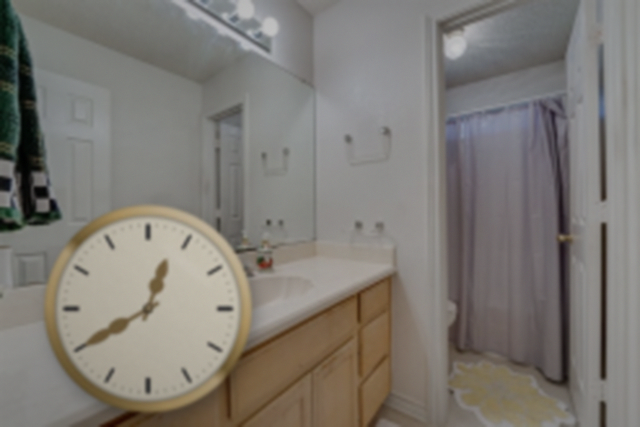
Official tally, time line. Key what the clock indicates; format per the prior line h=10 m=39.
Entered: h=12 m=40
